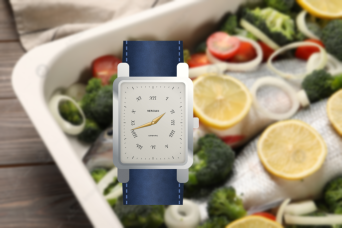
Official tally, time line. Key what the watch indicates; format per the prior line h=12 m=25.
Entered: h=1 m=42
